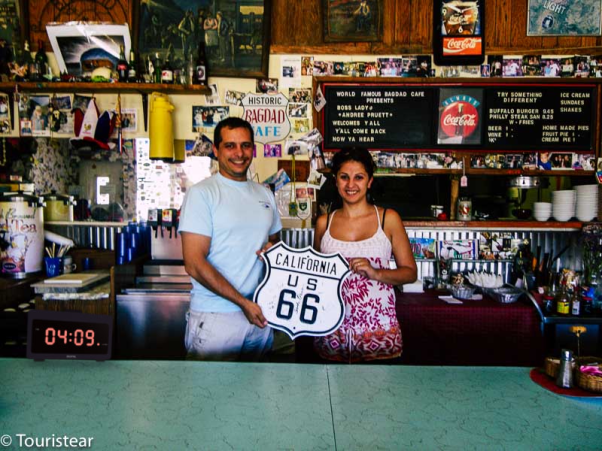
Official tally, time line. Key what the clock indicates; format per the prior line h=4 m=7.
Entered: h=4 m=9
